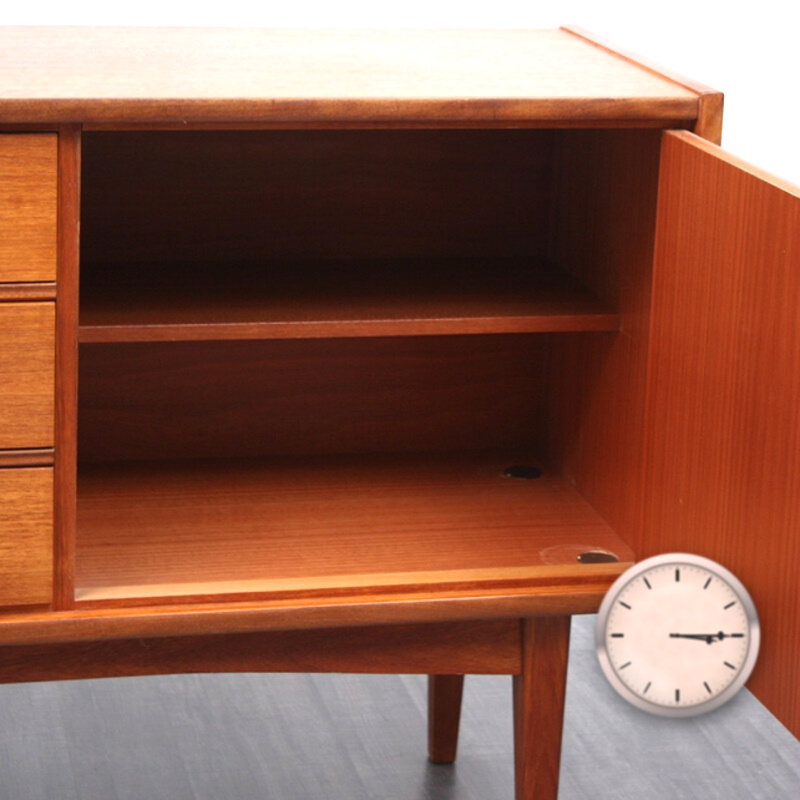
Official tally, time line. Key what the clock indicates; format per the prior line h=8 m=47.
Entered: h=3 m=15
